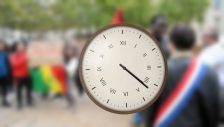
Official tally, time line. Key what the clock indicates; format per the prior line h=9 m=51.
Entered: h=4 m=22
